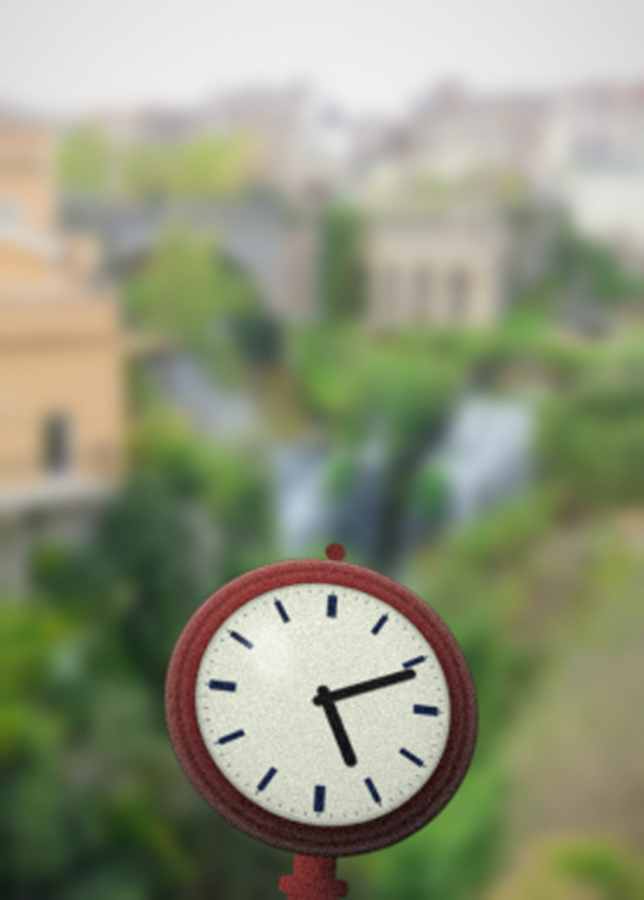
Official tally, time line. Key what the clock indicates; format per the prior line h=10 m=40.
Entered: h=5 m=11
